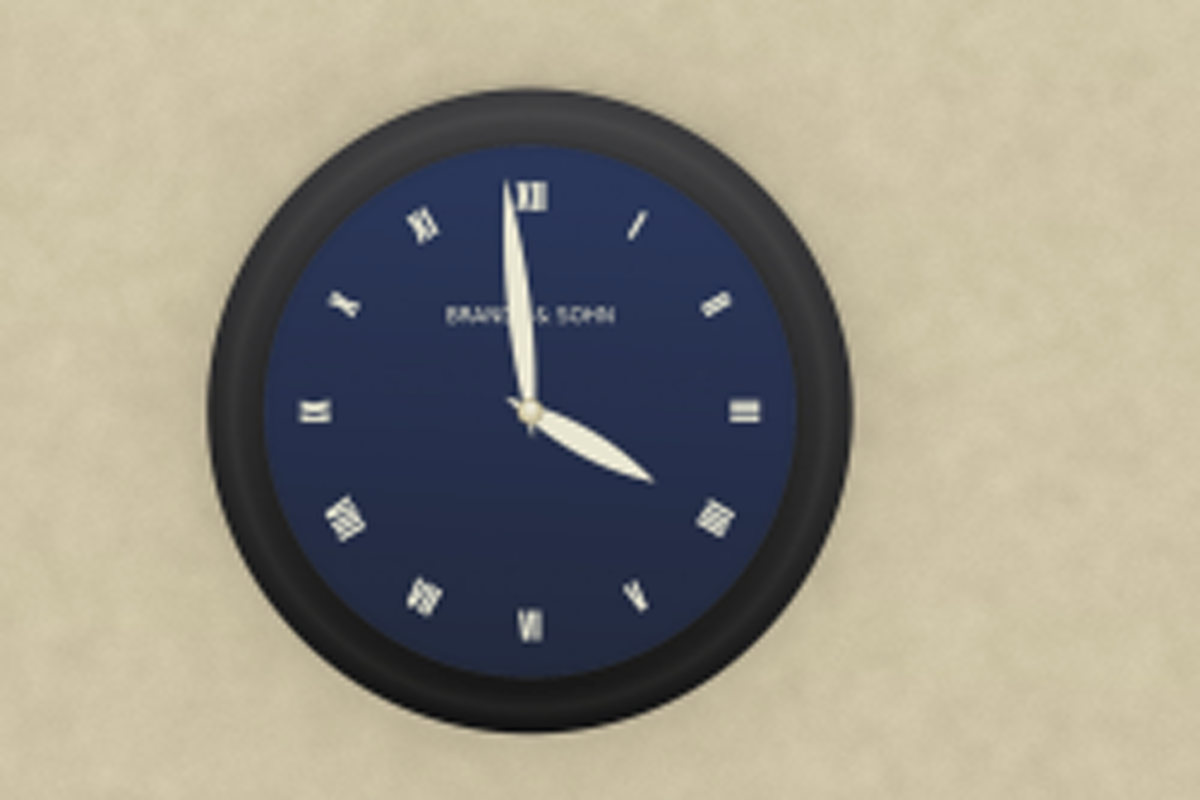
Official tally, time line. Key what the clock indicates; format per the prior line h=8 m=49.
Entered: h=3 m=59
